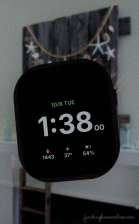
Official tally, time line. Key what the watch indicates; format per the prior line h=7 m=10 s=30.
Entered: h=1 m=38 s=0
